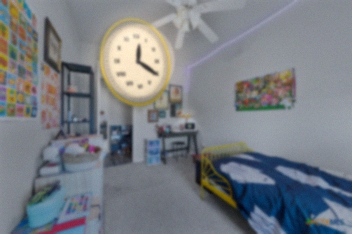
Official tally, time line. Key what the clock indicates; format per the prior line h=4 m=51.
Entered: h=12 m=20
